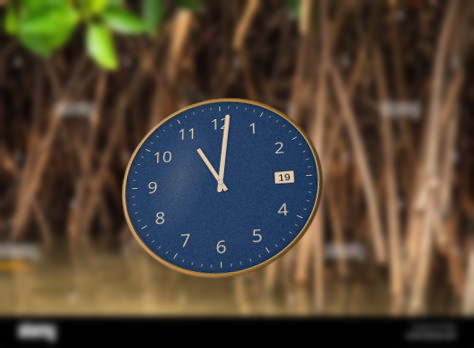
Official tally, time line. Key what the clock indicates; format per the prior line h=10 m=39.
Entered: h=11 m=1
